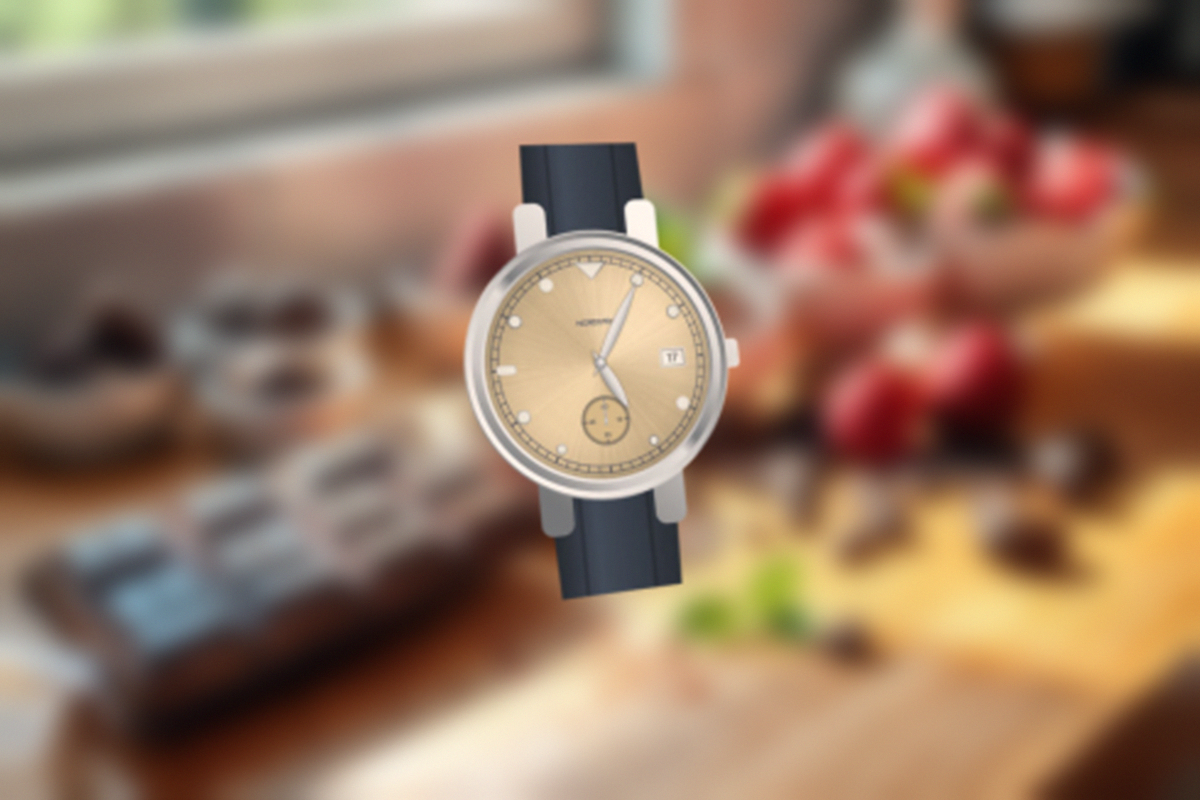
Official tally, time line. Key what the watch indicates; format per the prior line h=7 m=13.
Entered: h=5 m=5
